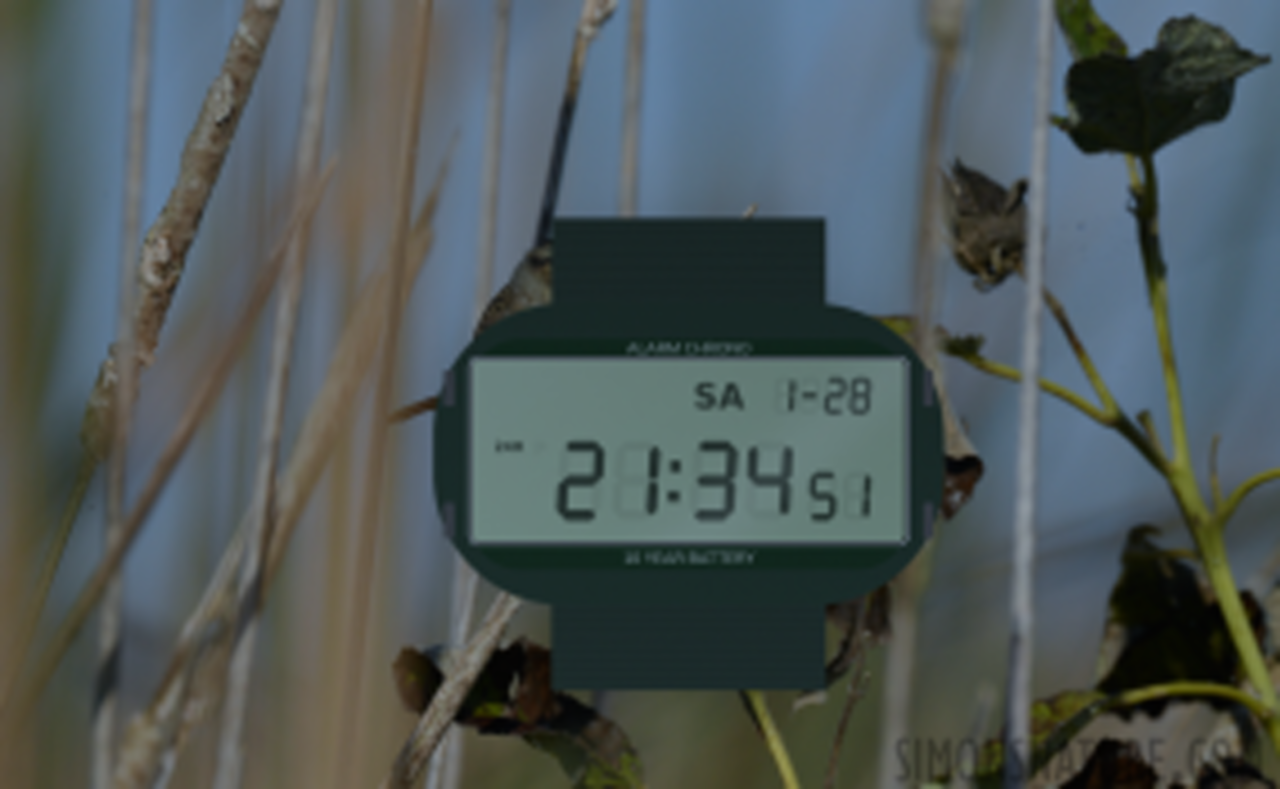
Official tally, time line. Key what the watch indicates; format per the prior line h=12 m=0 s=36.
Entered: h=21 m=34 s=51
